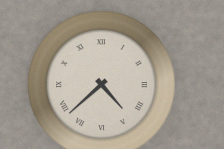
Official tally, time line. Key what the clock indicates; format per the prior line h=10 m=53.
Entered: h=4 m=38
